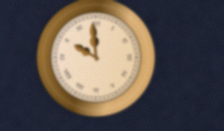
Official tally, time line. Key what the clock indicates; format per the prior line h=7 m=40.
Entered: h=9 m=59
